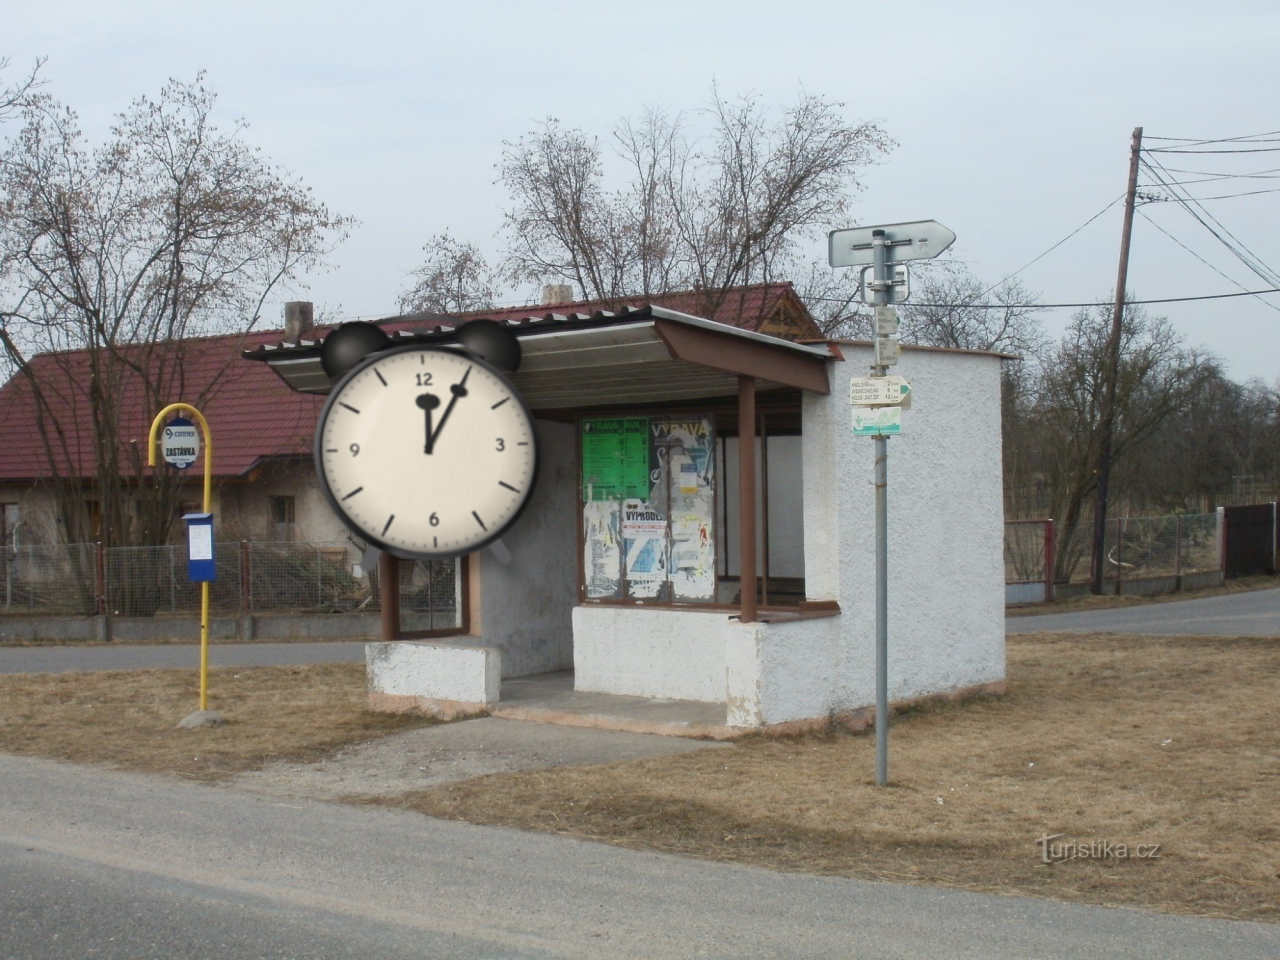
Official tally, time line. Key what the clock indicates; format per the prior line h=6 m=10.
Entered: h=12 m=5
